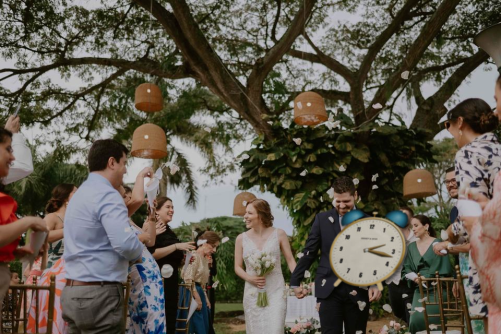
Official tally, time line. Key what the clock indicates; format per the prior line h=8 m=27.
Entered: h=2 m=17
